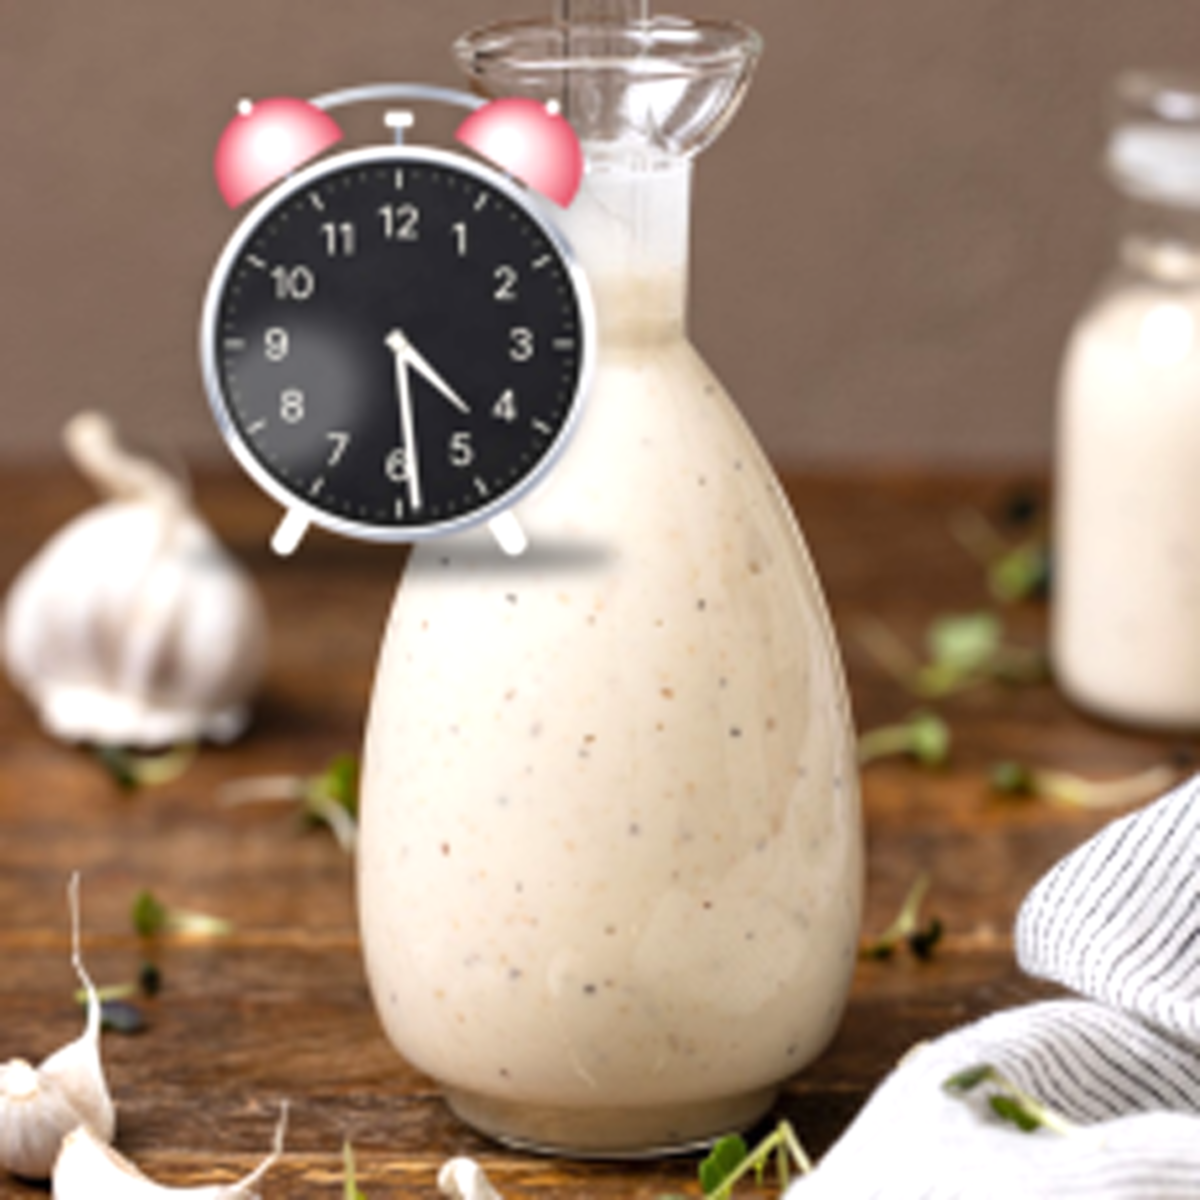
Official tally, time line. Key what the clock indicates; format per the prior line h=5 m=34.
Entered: h=4 m=29
